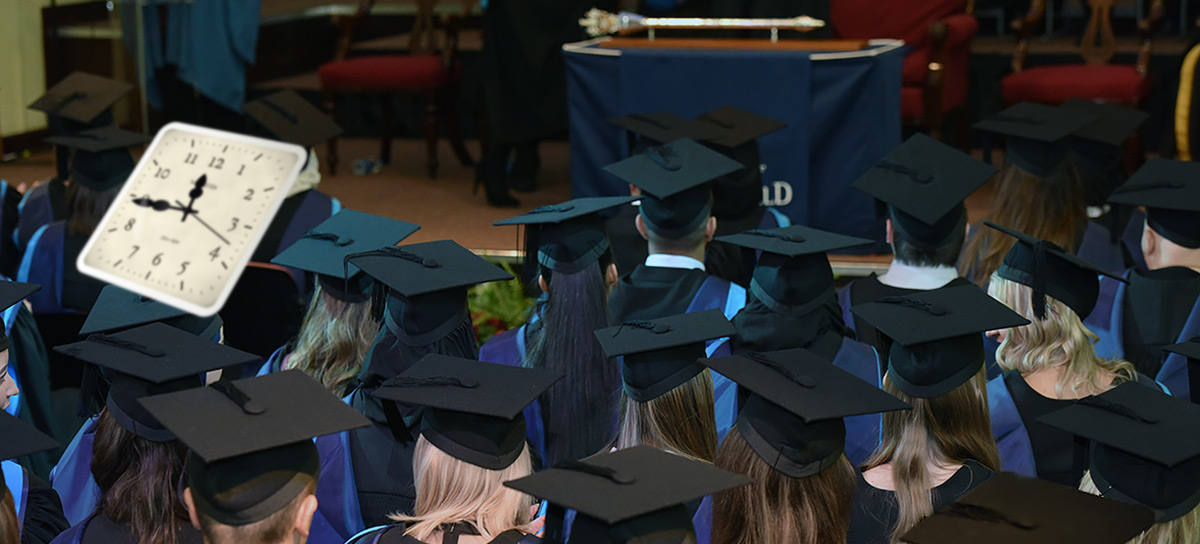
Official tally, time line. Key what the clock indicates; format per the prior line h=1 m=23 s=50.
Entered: h=11 m=44 s=18
